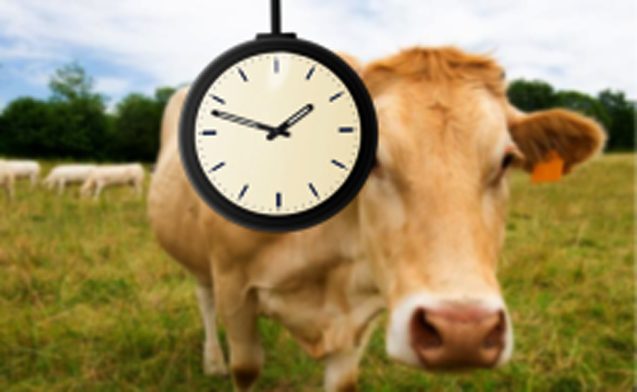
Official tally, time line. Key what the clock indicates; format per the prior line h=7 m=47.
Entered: h=1 m=48
